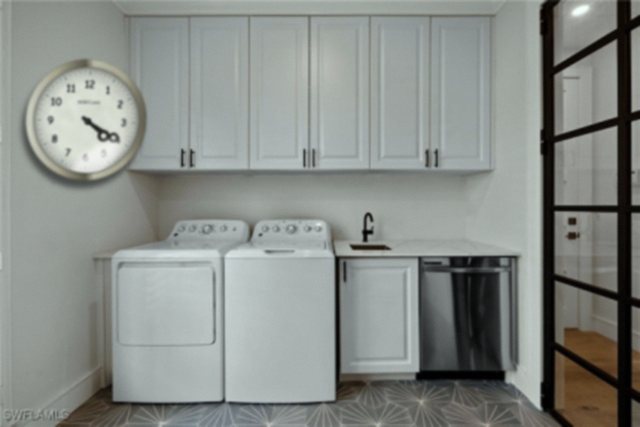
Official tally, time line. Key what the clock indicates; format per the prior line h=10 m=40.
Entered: h=4 m=20
